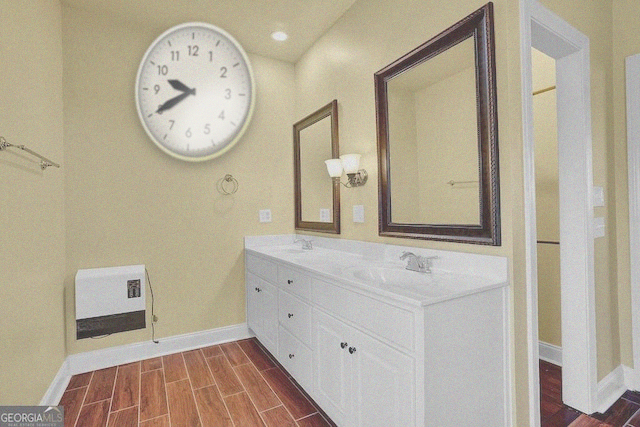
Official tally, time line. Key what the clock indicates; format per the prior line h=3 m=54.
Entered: h=9 m=40
